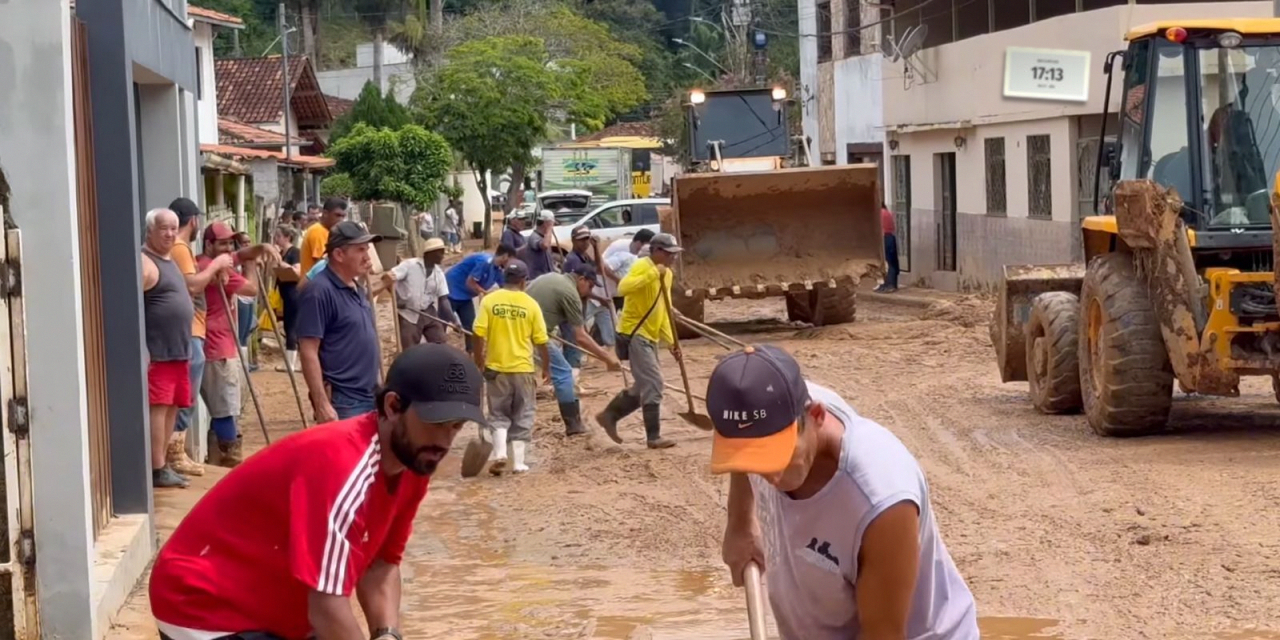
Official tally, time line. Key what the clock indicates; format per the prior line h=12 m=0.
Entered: h=17 m=13
